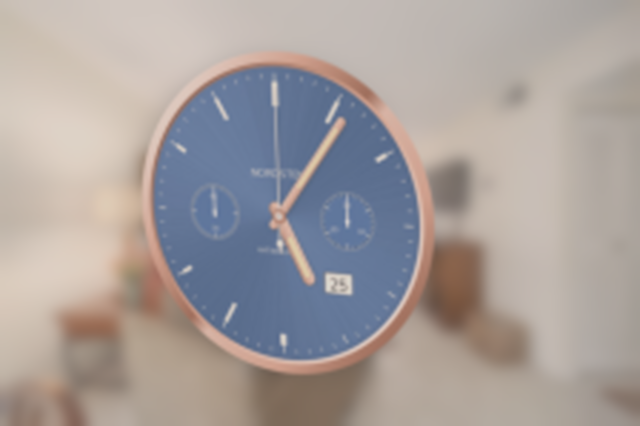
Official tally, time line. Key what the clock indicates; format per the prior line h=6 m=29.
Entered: h=5 m=6
